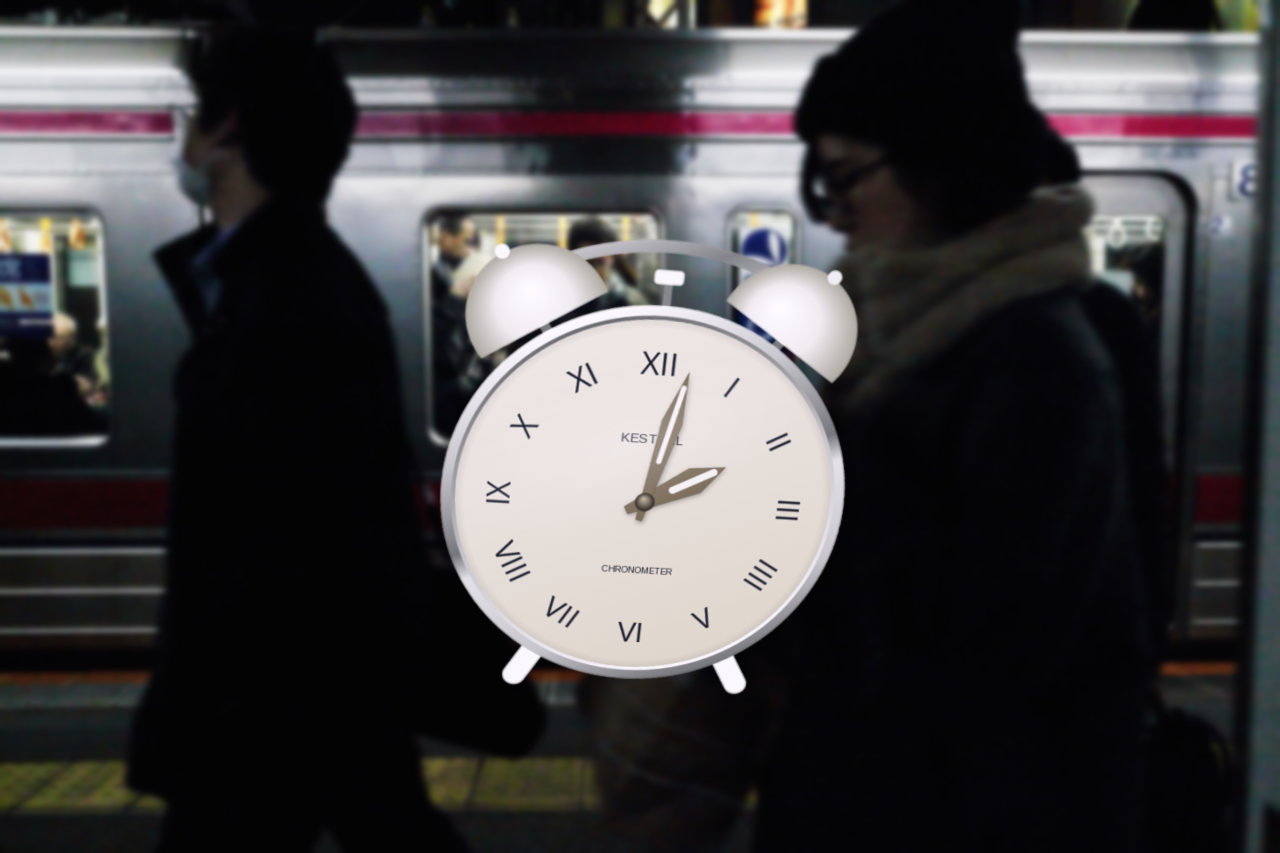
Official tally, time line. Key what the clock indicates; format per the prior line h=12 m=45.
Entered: h=2 m=2
